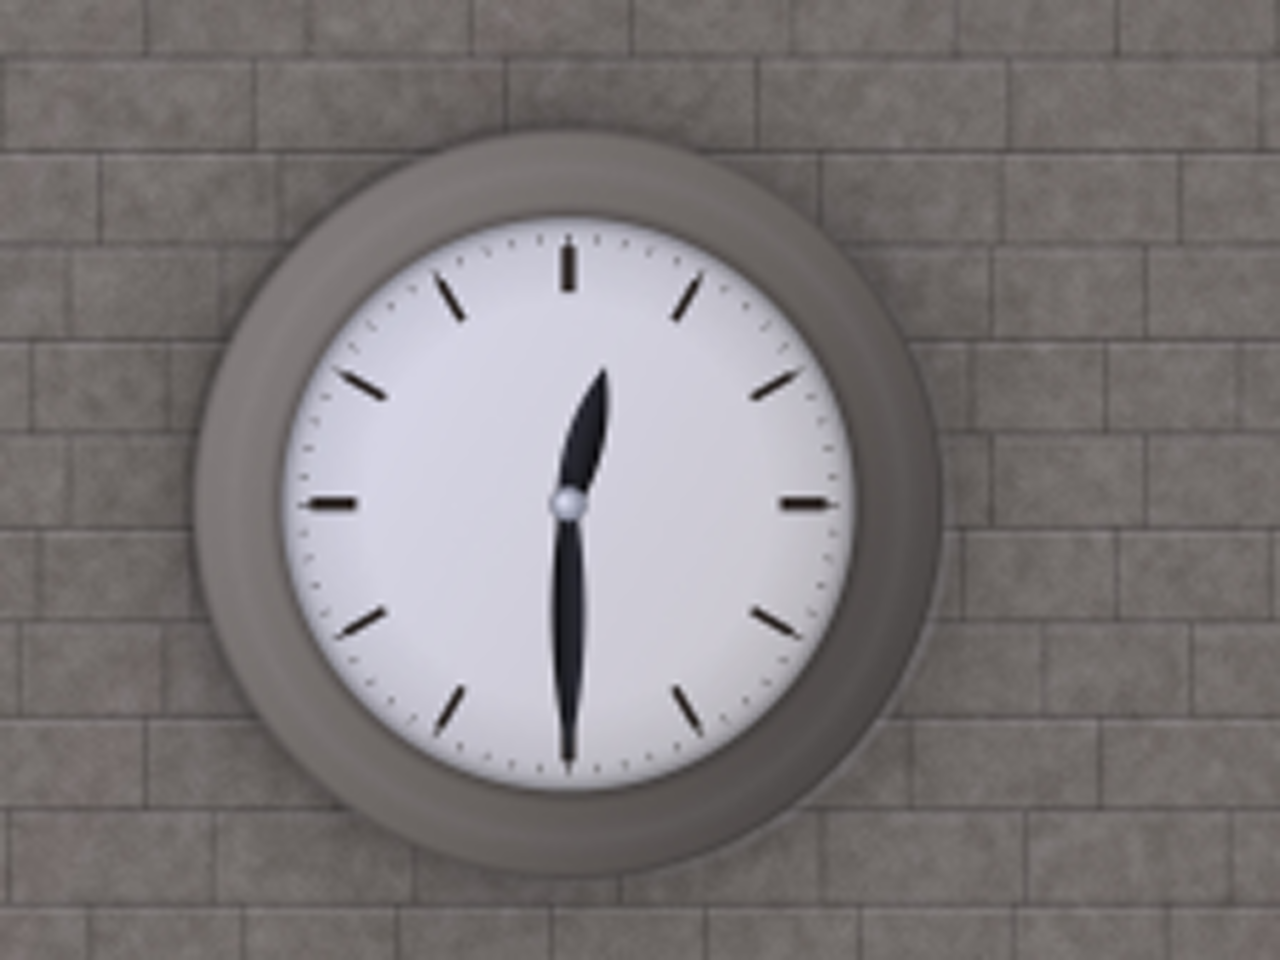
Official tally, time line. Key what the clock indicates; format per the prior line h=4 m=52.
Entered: h=12 m=30
